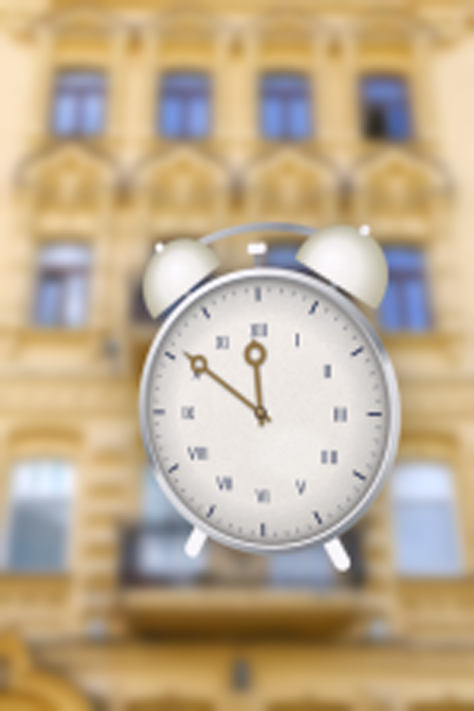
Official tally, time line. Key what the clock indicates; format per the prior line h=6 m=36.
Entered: h=11 m=51
